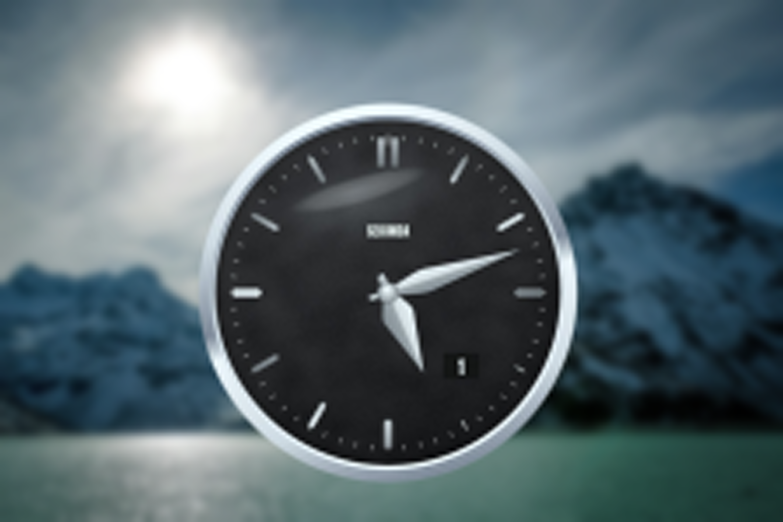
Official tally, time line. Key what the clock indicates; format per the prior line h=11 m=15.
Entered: h=5 m=12
